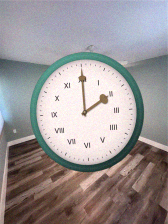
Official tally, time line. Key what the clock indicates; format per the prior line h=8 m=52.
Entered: h=2 m=0
